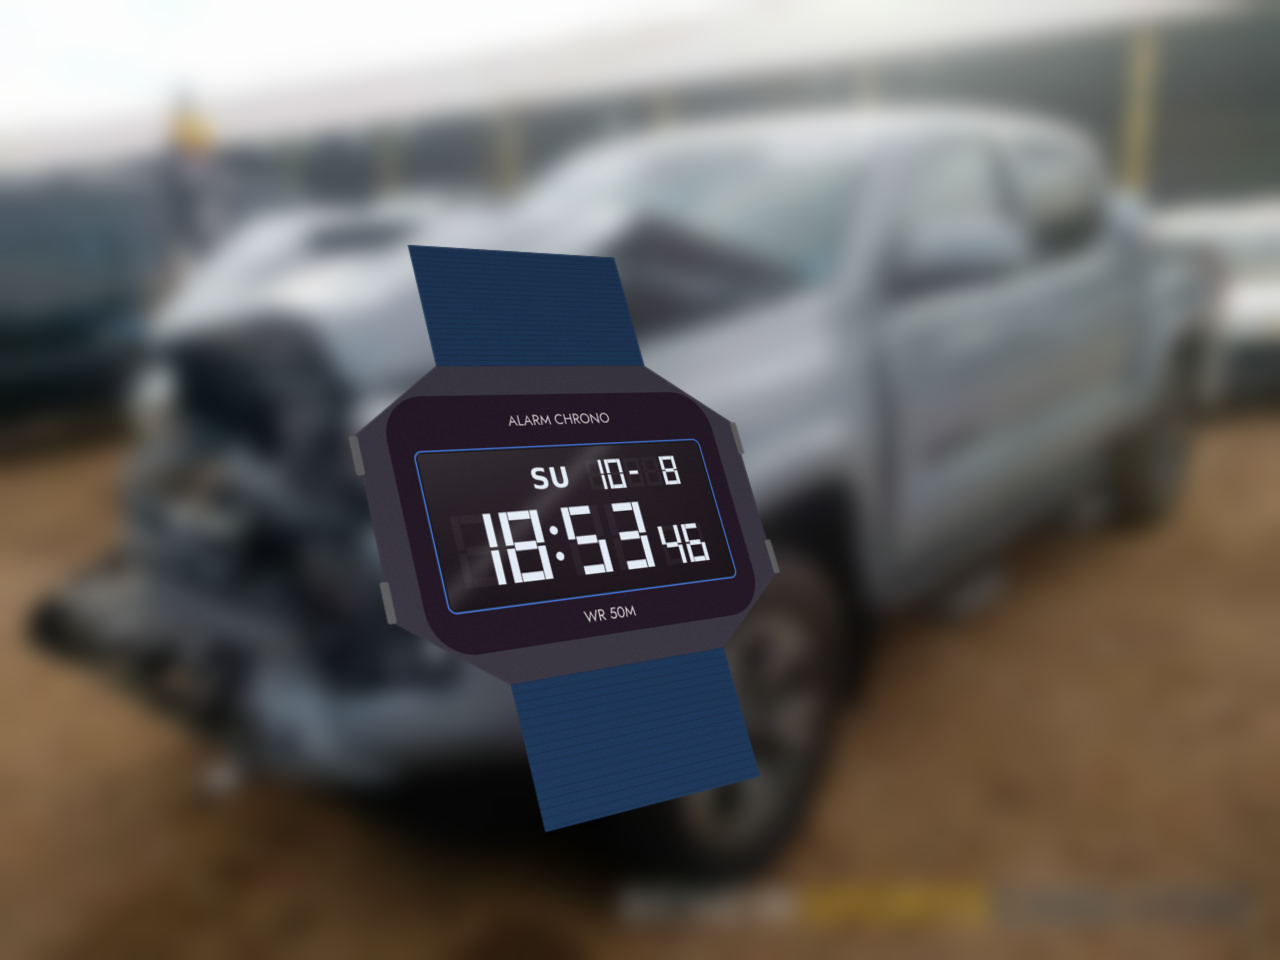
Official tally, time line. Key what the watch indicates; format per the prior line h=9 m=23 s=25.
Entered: h=18 m=53 s=46
